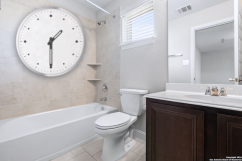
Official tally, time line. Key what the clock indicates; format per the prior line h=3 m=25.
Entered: h=1 m=30
